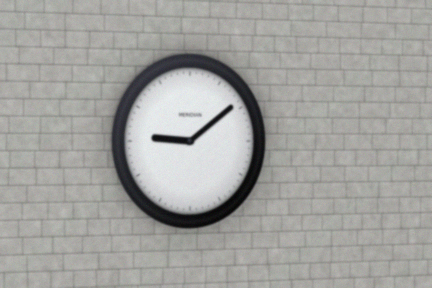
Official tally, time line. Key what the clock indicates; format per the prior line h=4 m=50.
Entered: h=9 m=9
